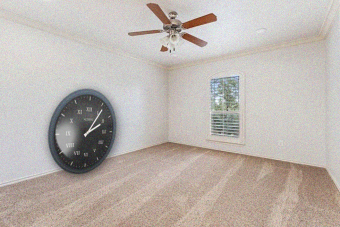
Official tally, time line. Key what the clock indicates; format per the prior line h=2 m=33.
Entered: h=2 m=6
